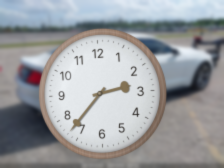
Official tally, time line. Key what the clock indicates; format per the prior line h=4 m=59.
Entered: h=2 m=37
